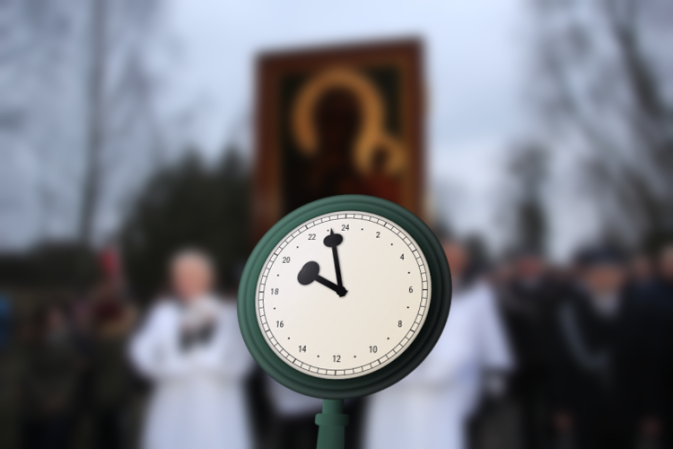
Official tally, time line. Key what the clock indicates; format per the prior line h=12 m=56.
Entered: h=19 m=58
